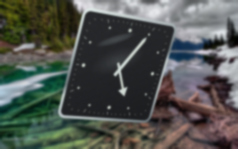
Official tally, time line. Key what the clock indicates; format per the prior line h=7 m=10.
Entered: h=5 m=5
